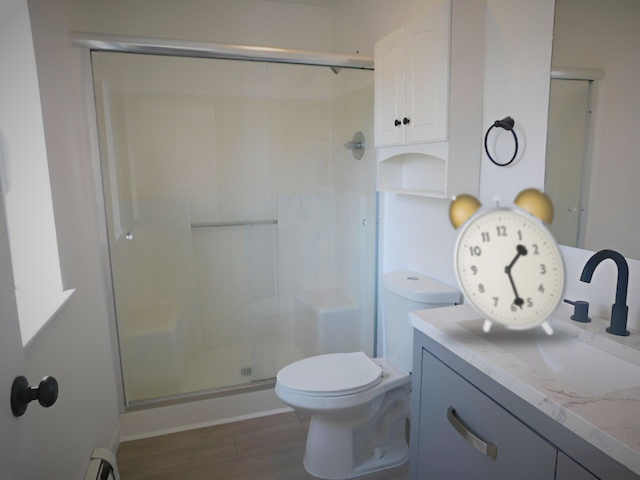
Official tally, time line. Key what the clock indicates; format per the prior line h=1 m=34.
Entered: h=1 m=28
